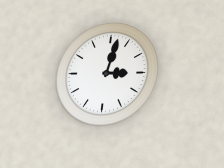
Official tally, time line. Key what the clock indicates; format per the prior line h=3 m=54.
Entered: h=3 m=2
